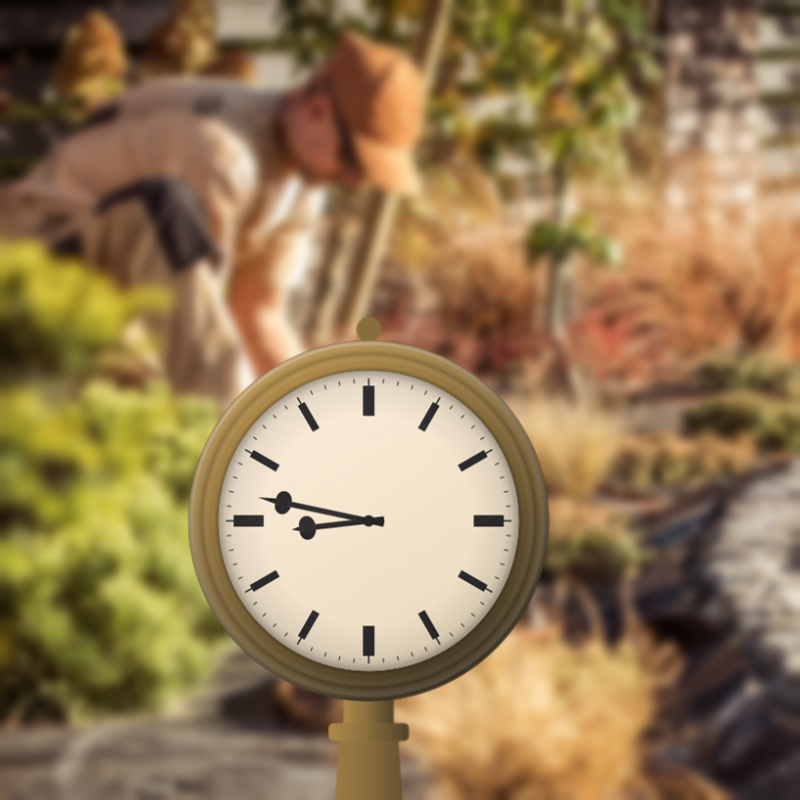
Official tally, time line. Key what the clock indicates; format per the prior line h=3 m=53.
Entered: h=8 m=47
